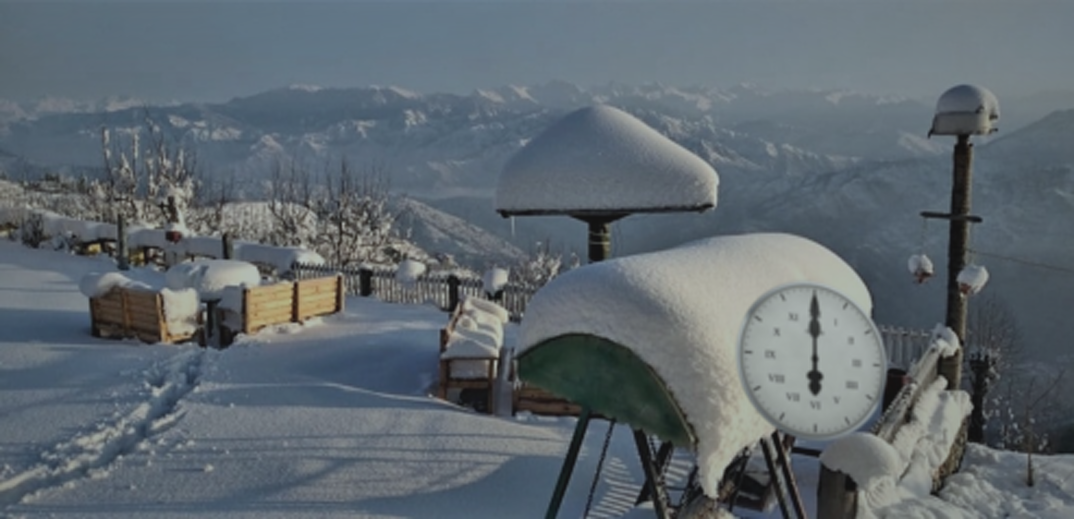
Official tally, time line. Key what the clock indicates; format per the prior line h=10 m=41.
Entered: h=6 m=0
